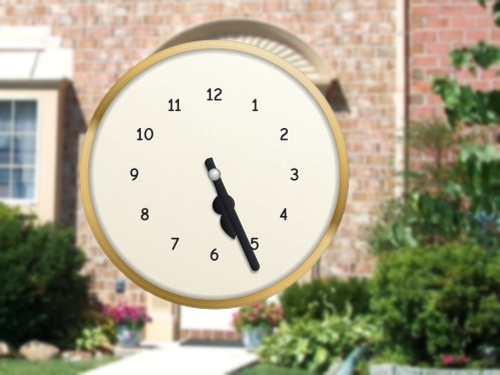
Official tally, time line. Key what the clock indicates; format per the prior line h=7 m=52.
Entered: h=5 m=26
